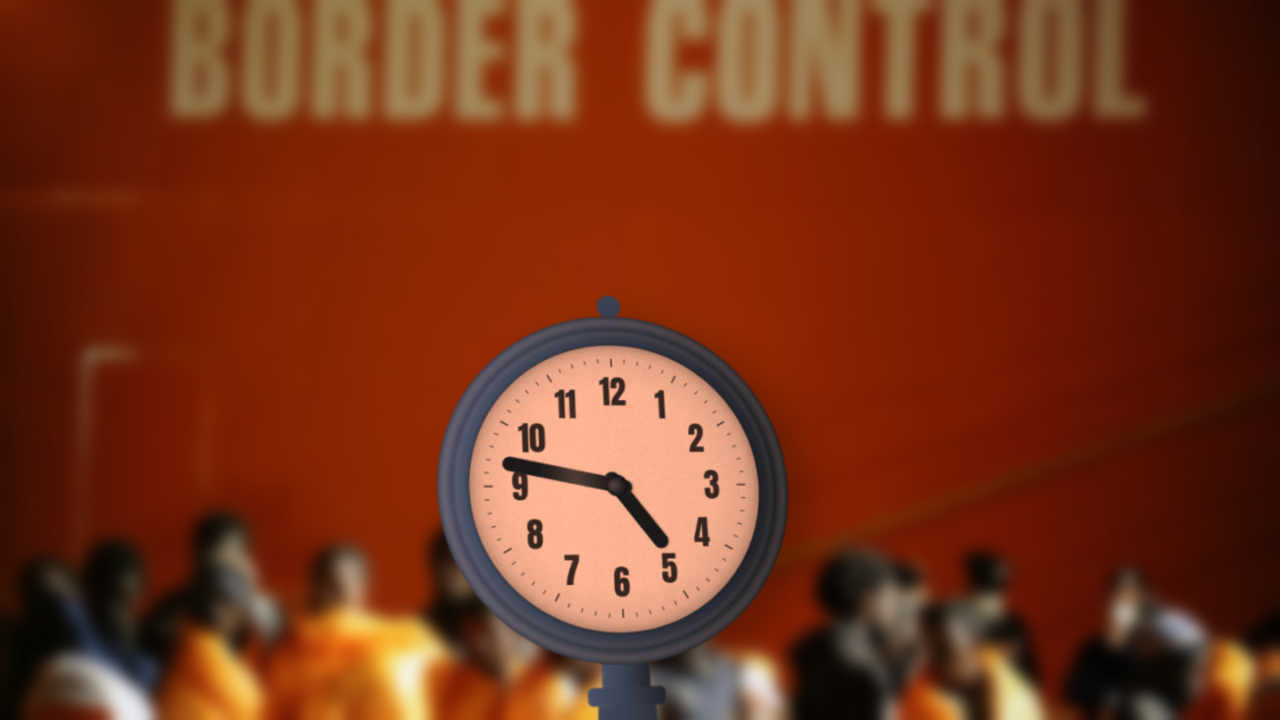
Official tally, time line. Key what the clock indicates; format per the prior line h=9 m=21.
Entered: h=4 m=47
